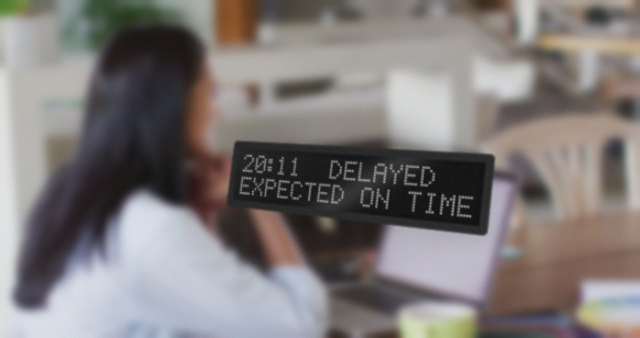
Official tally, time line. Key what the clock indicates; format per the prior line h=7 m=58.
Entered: h=20 m=11
